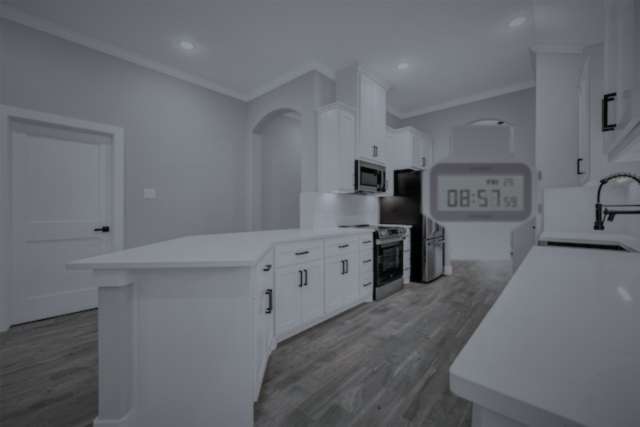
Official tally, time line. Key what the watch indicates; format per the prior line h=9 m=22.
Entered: h=8 m=57
